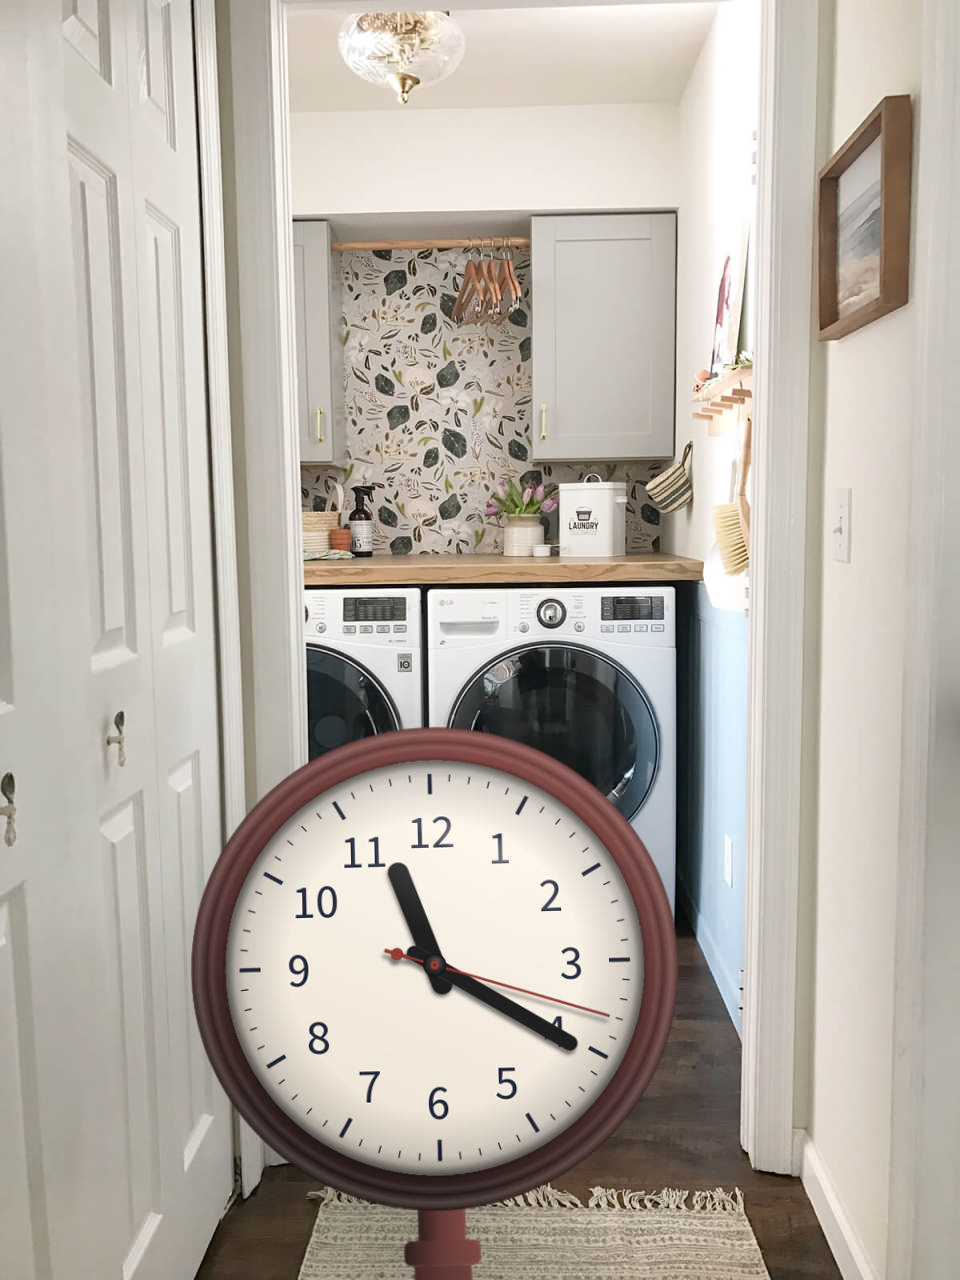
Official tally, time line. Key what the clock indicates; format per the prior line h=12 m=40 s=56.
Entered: h=11 m=20 s=18
